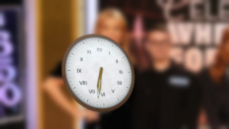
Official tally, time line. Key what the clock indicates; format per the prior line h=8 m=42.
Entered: h=6 m=32
